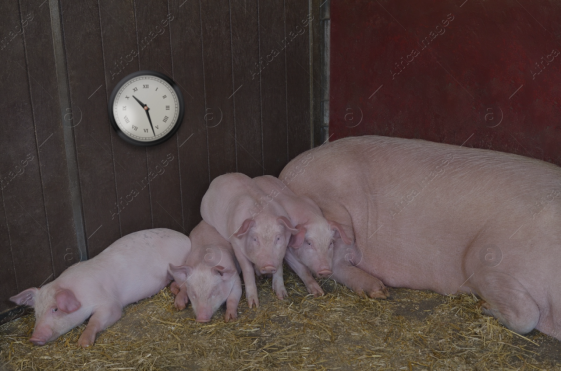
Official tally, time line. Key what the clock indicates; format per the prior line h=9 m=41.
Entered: h=10 m=27
